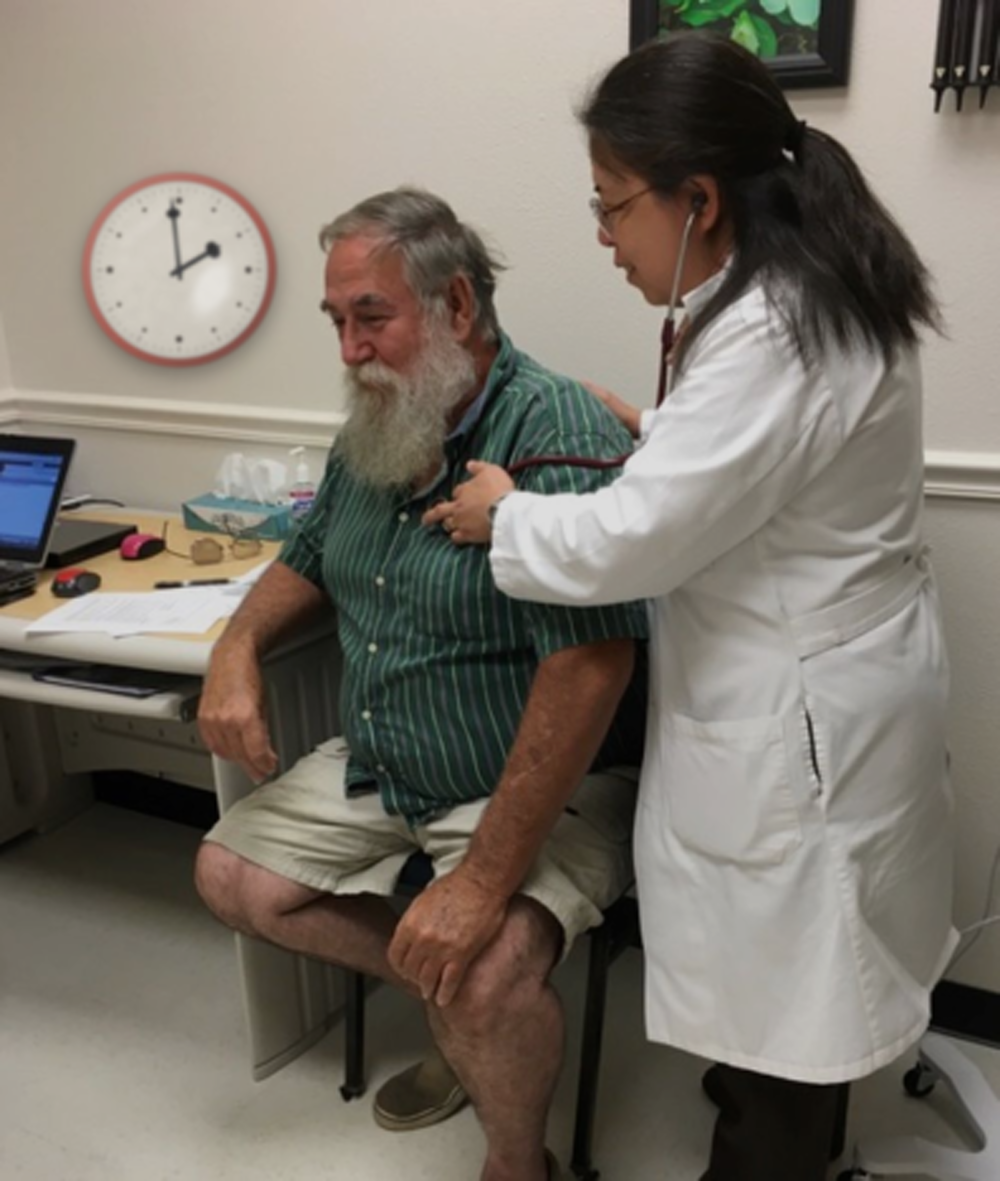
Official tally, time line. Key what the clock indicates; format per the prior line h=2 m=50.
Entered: h=1 m=59
